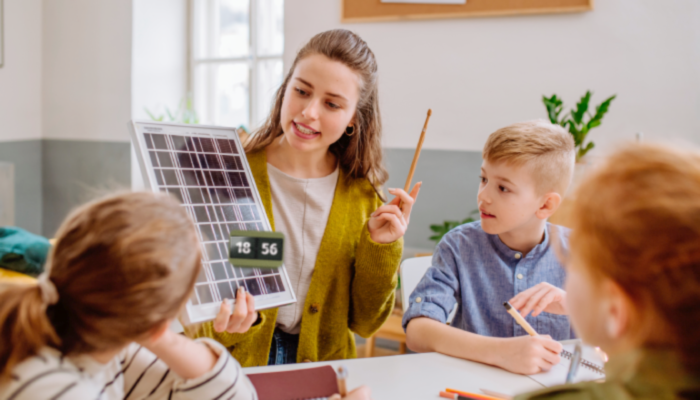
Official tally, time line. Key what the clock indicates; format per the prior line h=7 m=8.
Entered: h=18 m=56
